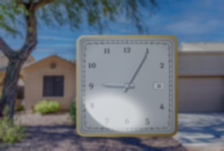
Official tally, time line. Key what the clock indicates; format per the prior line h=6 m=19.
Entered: h=9 m=5
